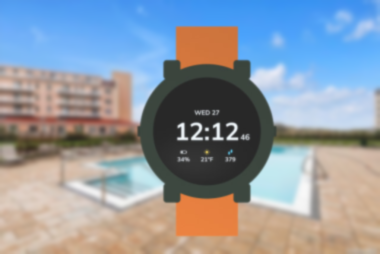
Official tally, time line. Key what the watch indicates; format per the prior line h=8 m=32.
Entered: h=12 m=12
